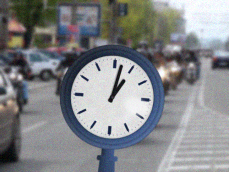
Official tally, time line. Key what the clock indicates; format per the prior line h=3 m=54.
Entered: h=1 m=2
